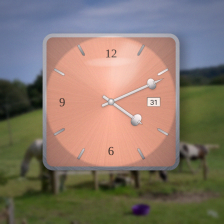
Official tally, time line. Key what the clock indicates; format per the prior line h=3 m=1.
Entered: h=4 m=11
